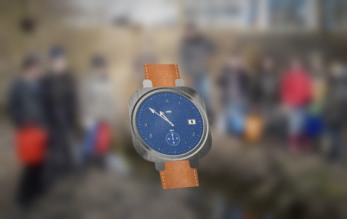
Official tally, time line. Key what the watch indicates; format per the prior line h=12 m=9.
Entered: h=10 m=52
